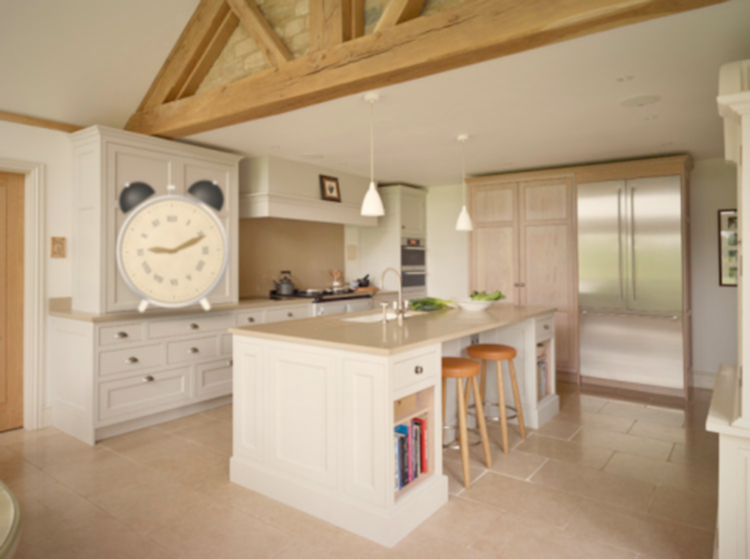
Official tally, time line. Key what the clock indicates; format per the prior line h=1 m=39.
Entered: h=9 m=11
